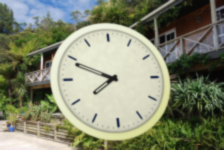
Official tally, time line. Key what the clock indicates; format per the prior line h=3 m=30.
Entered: h=7 m=49
